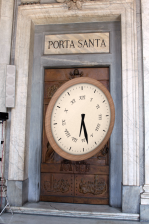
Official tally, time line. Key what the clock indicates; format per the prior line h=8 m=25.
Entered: h=6 m=28
